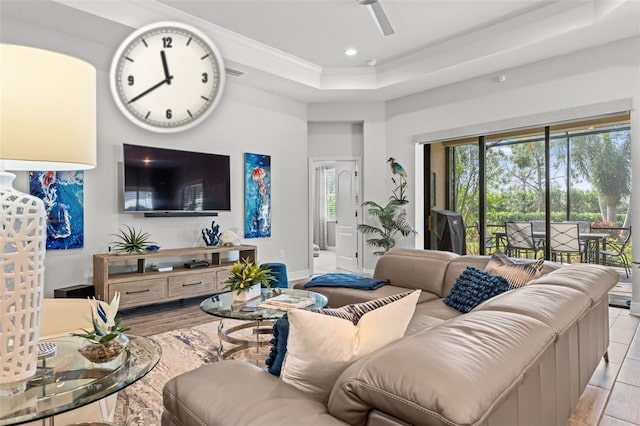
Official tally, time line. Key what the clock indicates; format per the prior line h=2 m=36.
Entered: h=11 m=40
